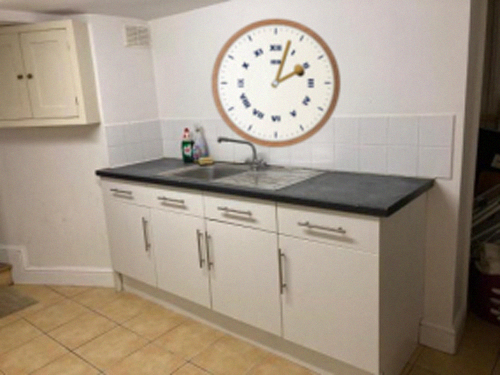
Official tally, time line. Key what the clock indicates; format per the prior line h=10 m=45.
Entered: h=2 m=3
